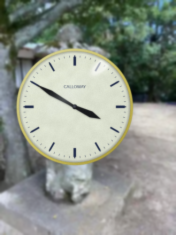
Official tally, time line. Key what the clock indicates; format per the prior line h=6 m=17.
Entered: h=3 m=50
